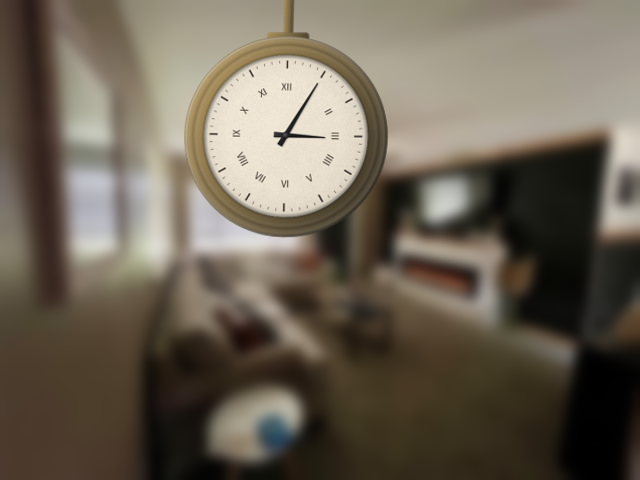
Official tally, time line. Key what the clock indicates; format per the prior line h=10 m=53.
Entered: h=3 m=5
